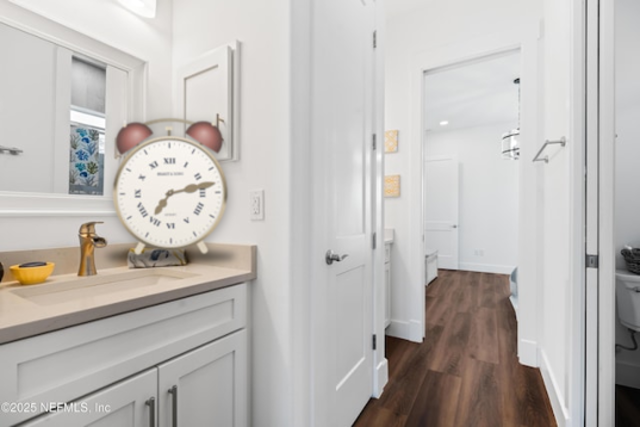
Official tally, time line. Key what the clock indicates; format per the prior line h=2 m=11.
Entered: h=7 m=13
